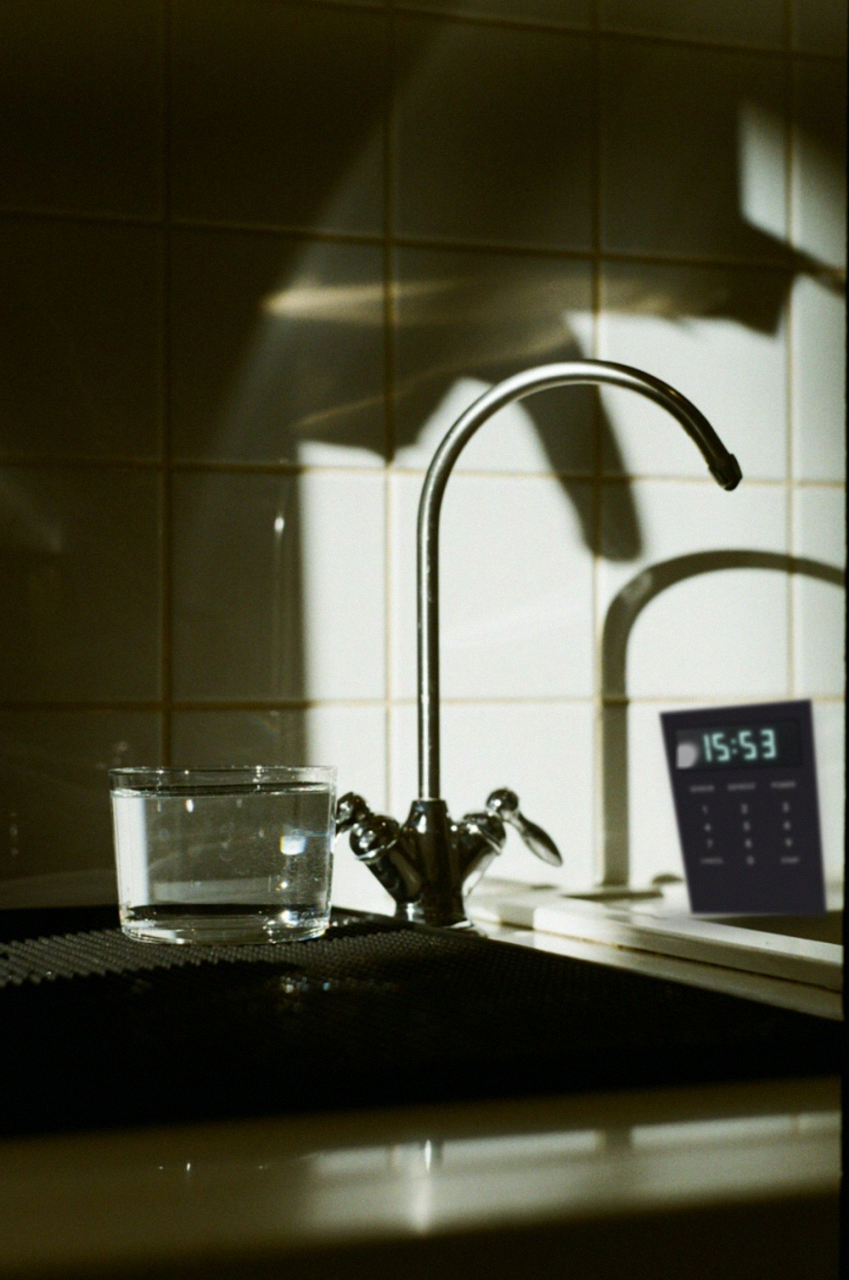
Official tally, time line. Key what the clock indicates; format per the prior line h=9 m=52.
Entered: h=15 m=53
